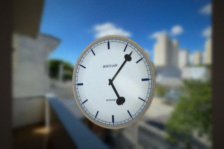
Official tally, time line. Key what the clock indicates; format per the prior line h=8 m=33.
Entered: h=5 m=7
